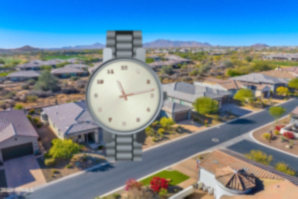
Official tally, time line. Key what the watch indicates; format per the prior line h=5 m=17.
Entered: h=11 m=13
